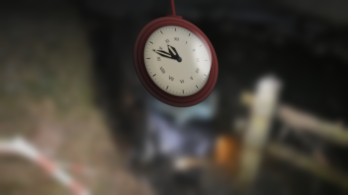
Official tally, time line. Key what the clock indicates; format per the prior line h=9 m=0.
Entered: h=10 m=48
